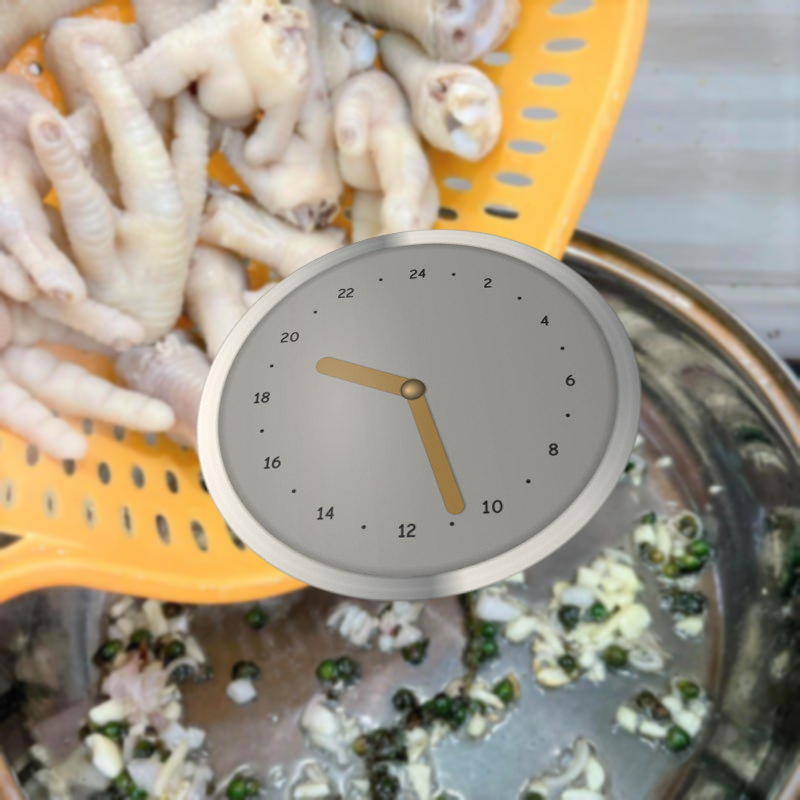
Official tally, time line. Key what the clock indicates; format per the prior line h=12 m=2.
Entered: h=19 m=27
